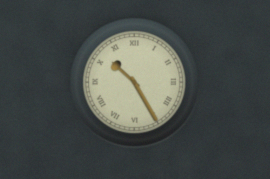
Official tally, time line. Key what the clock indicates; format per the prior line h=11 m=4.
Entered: h=10 m=25
